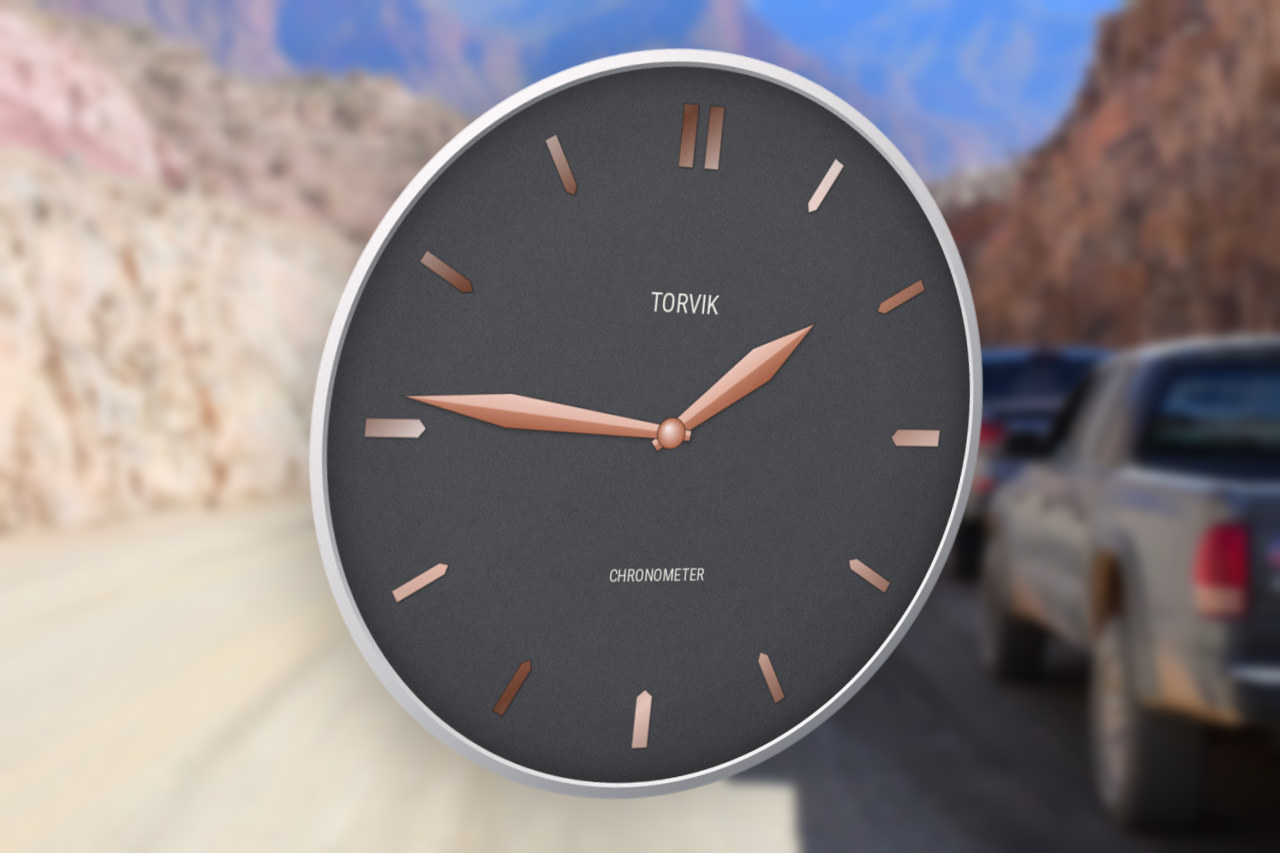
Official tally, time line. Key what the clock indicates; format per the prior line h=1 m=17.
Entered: h=1 m=46
